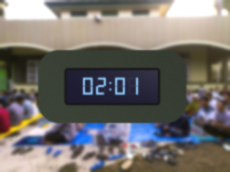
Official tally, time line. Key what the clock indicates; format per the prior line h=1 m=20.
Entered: h=2 m=1
